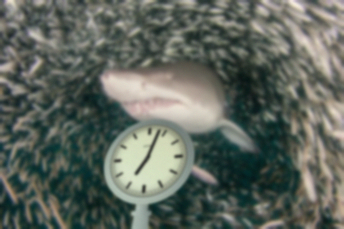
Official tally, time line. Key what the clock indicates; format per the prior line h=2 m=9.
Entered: h=7 m=3
